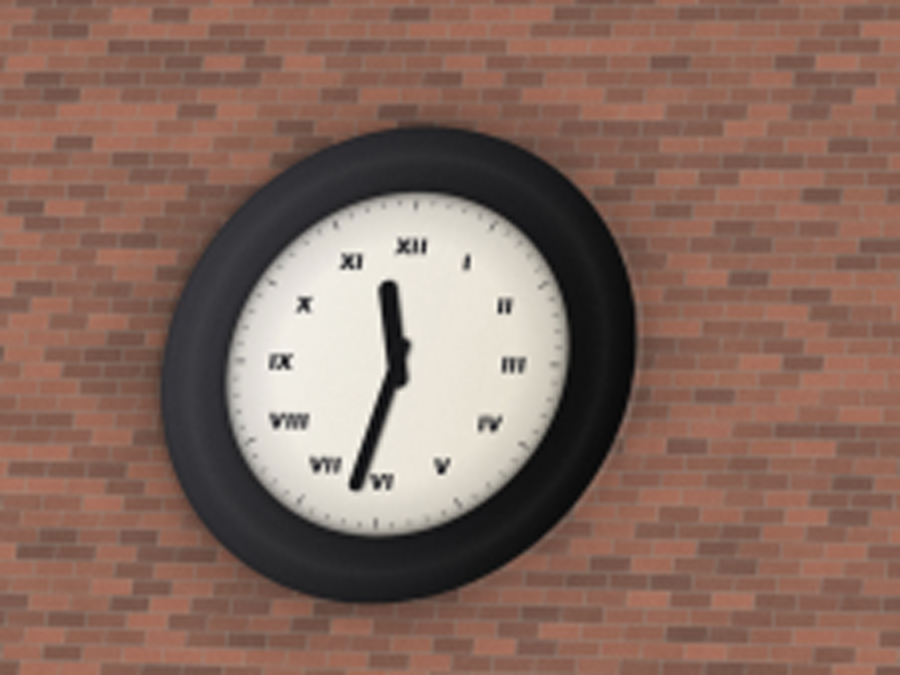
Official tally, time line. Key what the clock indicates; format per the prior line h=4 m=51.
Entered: h=11 m=32
